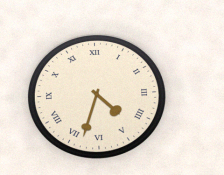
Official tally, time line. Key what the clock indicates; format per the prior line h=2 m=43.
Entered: h=4 m=33
